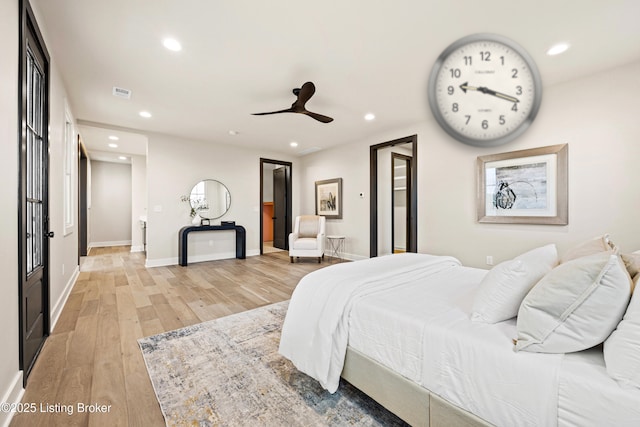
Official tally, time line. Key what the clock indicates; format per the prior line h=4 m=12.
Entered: h=9 m=18
